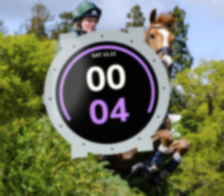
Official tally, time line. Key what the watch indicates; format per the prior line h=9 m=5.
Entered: h=0 m=4
